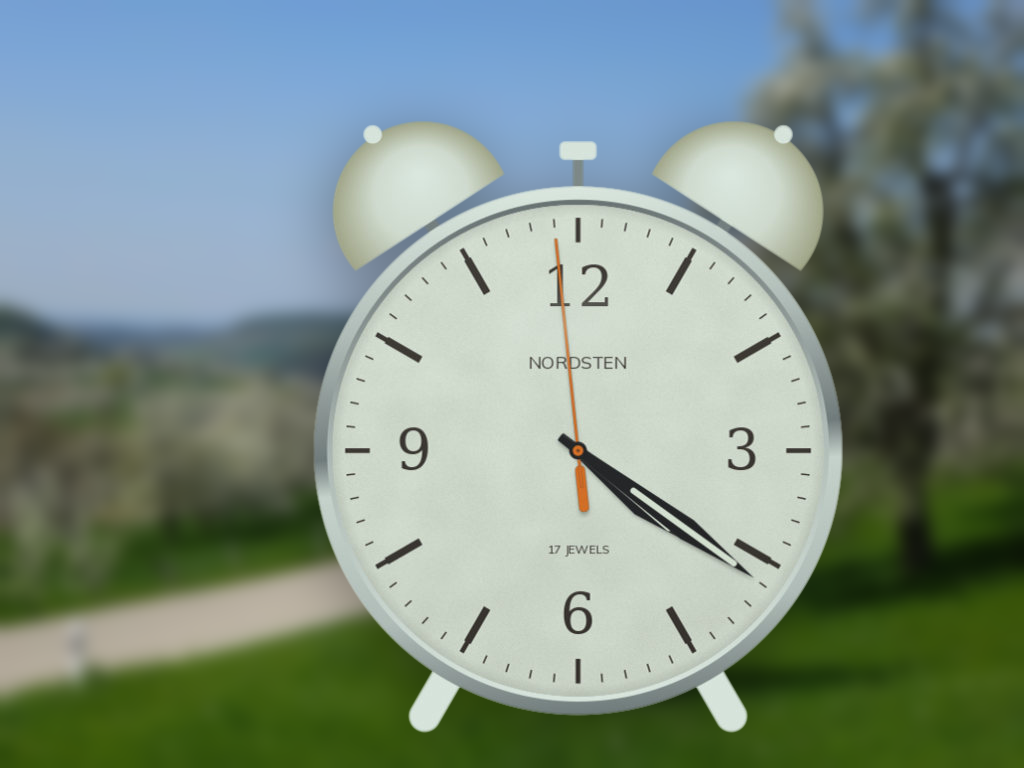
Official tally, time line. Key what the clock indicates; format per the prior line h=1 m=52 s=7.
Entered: h=4 m=20 s=59
